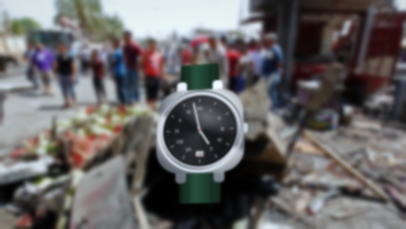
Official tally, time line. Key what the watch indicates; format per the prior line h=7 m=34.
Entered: h=4 m=58
